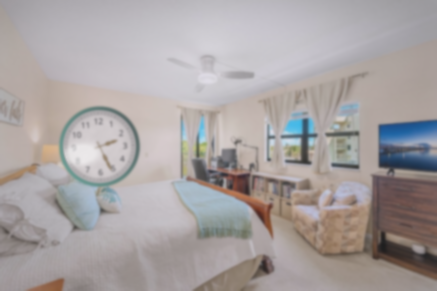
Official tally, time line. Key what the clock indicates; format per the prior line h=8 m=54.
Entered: h=2 m=26
